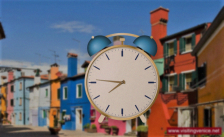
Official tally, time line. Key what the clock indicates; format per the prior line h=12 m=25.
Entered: h=7 m=46
